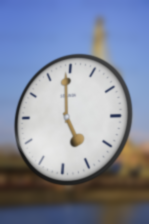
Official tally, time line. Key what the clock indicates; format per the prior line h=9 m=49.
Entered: h=4 m=59
